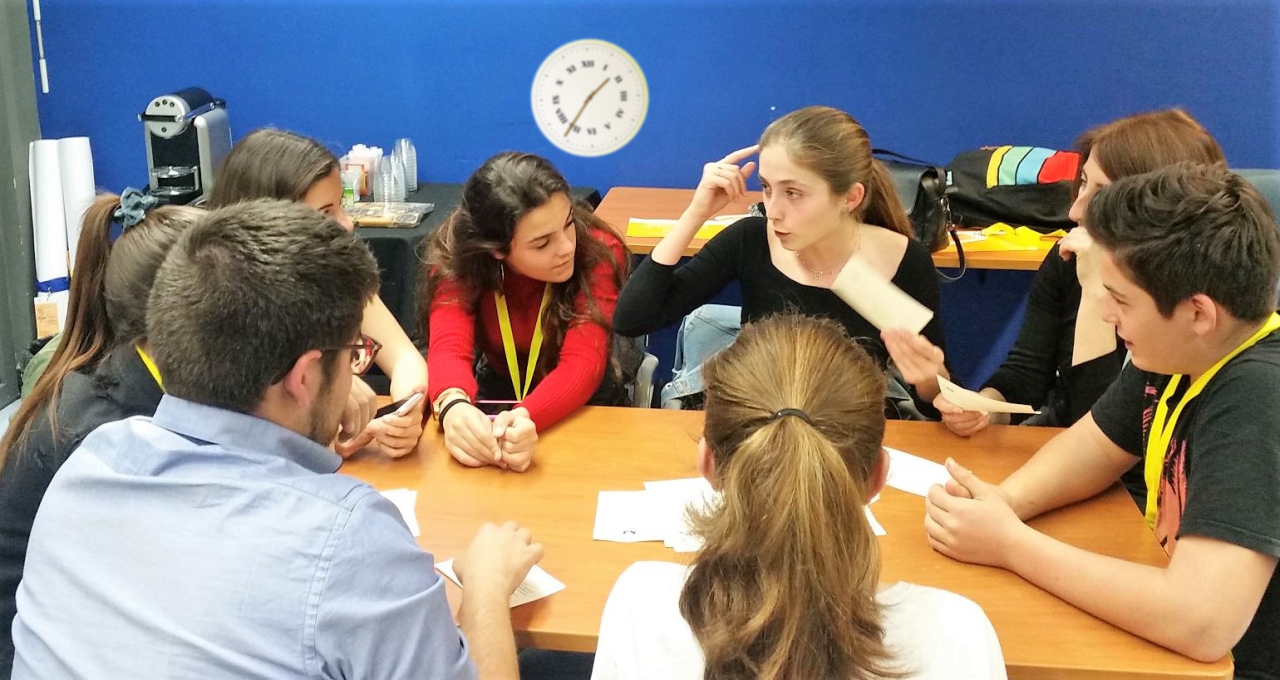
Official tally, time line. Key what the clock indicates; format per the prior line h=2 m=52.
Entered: h=1 m=36
